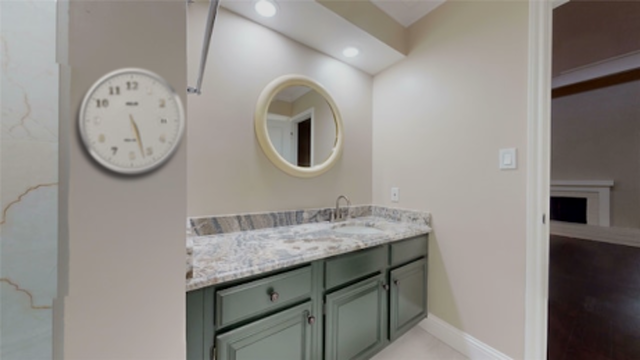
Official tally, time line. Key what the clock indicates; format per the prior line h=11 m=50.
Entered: h=5 m=27
